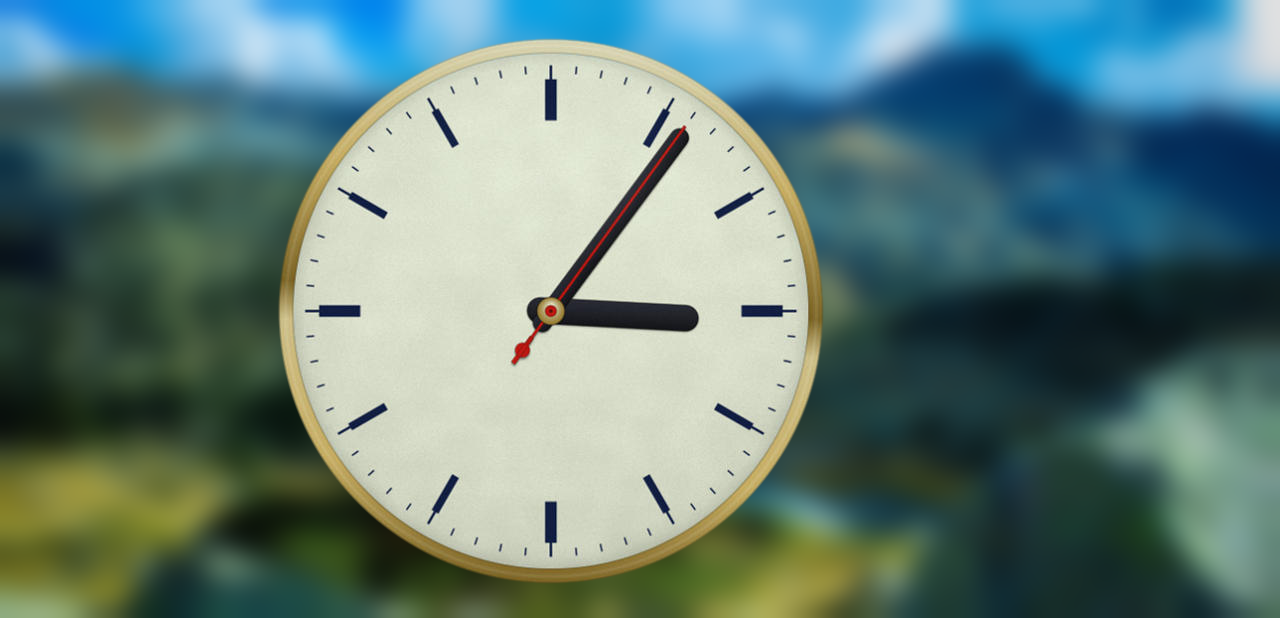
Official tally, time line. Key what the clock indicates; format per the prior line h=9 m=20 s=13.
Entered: h=3 m=6 s=6
